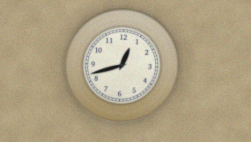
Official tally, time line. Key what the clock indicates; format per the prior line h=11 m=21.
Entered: h=12 m=42
